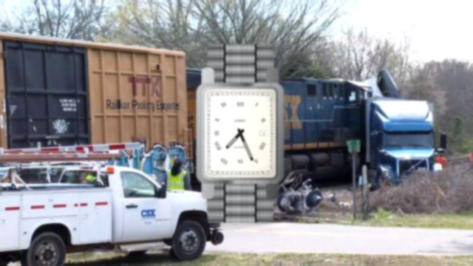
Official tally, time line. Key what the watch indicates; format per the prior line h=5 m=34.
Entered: h=7 m=26
